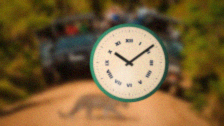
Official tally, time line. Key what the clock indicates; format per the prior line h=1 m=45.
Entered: h=10 m=9
